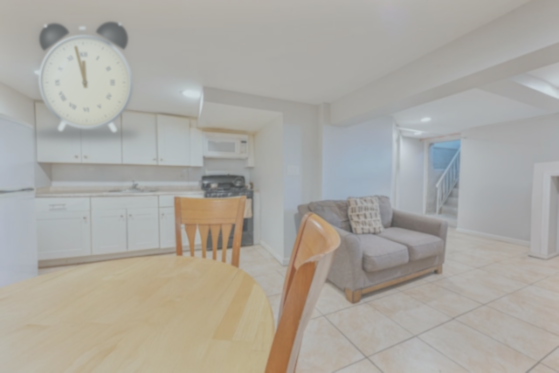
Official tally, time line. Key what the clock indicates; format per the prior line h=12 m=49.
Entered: h=11 m=58
